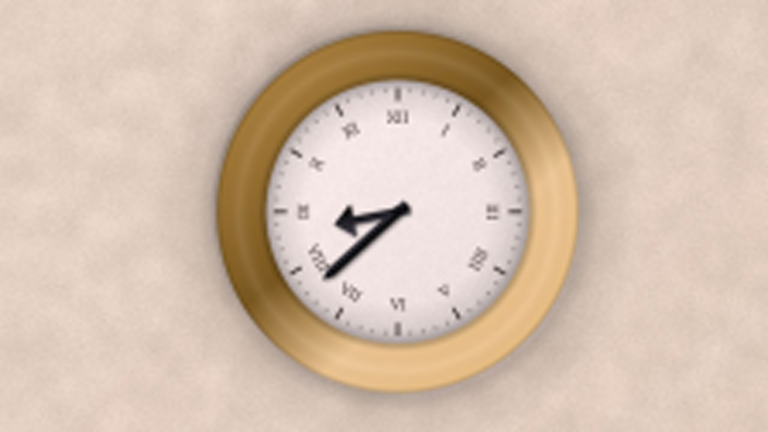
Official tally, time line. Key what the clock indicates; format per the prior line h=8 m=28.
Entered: h=8 m=38
